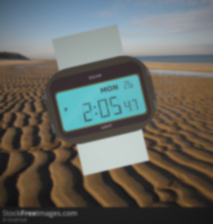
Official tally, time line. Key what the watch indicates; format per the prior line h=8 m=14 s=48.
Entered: h=2 m=5 s=47
